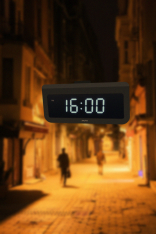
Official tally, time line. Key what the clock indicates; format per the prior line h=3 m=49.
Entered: h=16 m=0
